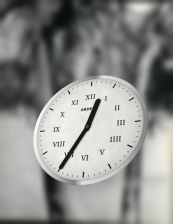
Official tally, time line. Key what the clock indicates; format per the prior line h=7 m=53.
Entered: h=12 m=35
